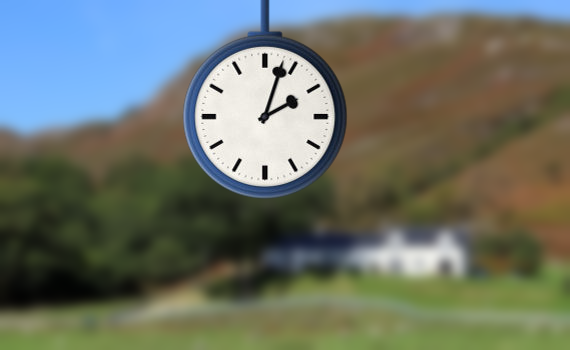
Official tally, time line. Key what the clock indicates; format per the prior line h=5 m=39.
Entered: h=2 m=3
